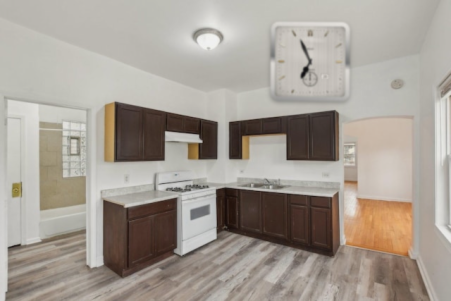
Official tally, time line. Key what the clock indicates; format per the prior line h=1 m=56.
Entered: h=6 m=56
